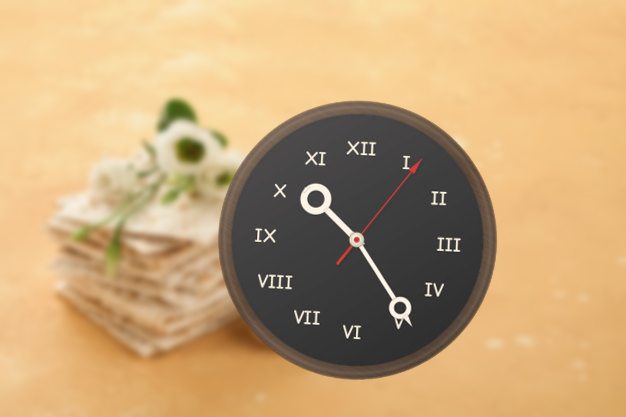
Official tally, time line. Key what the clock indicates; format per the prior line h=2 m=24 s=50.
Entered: h=10 m=24 s=6
